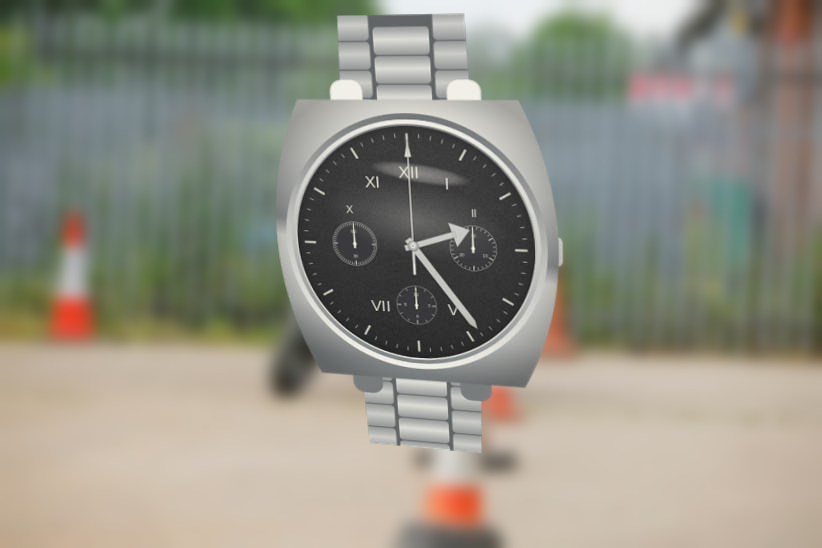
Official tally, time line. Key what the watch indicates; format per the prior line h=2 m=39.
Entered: h=2 m=24
